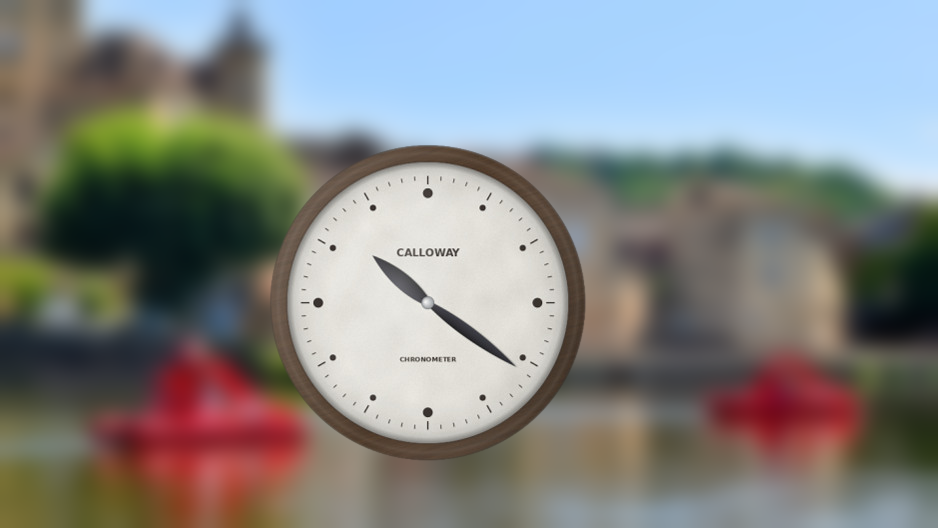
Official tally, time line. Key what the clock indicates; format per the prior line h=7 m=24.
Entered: h=10 m=21
